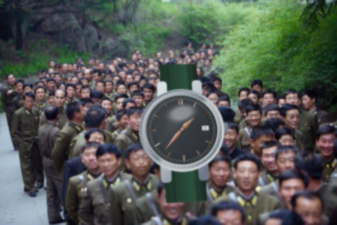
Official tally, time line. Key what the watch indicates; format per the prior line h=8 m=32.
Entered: h=1 m=37
